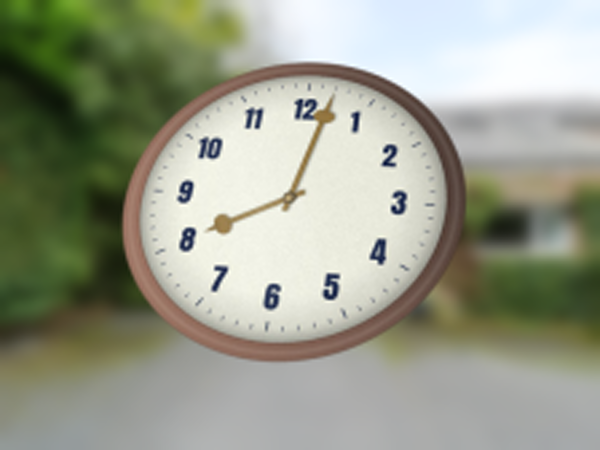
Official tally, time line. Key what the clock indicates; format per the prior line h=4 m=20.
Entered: h=8 m=2
